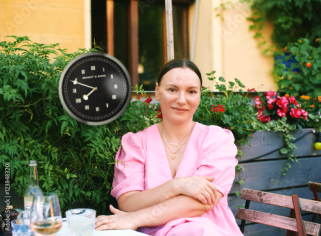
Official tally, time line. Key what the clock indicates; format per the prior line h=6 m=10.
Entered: h=7 m=49
